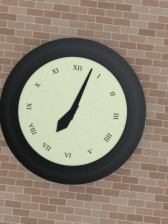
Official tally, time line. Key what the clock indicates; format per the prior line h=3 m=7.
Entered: h=7 m=3
